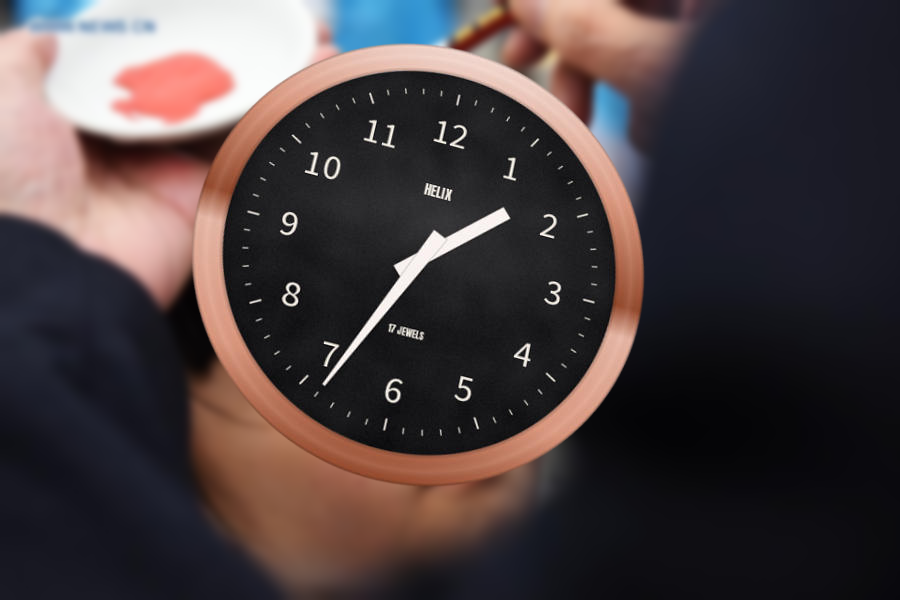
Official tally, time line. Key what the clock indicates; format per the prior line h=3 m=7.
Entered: h=1 m=34
